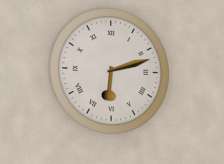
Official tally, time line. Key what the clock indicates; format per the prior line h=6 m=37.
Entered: h=6 m=12
